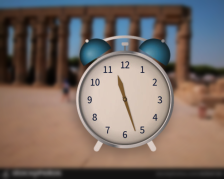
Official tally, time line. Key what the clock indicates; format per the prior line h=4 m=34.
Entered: h=11 m=27
